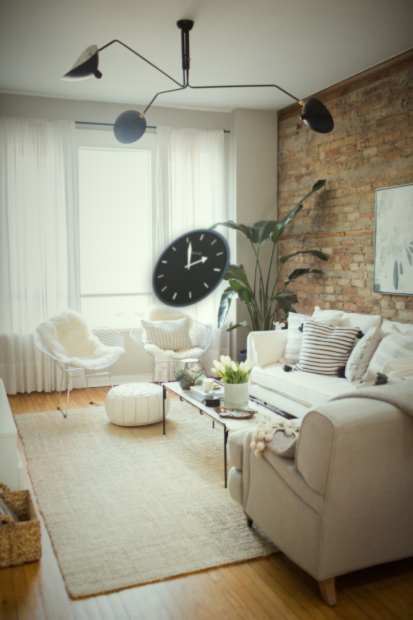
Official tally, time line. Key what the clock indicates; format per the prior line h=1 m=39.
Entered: h=1 m=56
